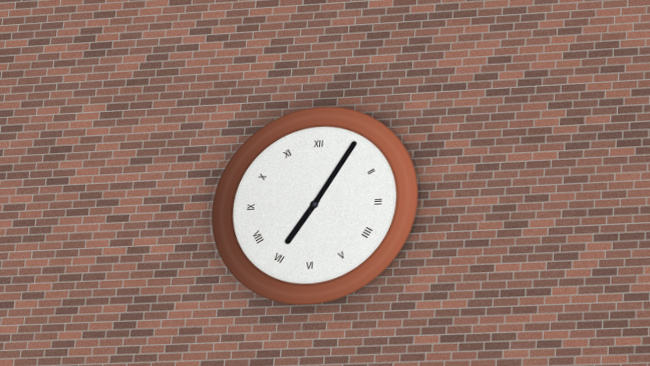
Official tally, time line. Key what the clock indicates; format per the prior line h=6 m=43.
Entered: h=7 m=5
